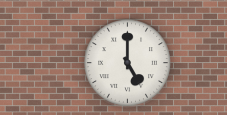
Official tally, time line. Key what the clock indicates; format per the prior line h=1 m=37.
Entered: h=5 m=0
